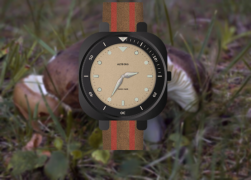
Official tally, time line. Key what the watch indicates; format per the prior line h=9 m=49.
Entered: h=2 m=35
